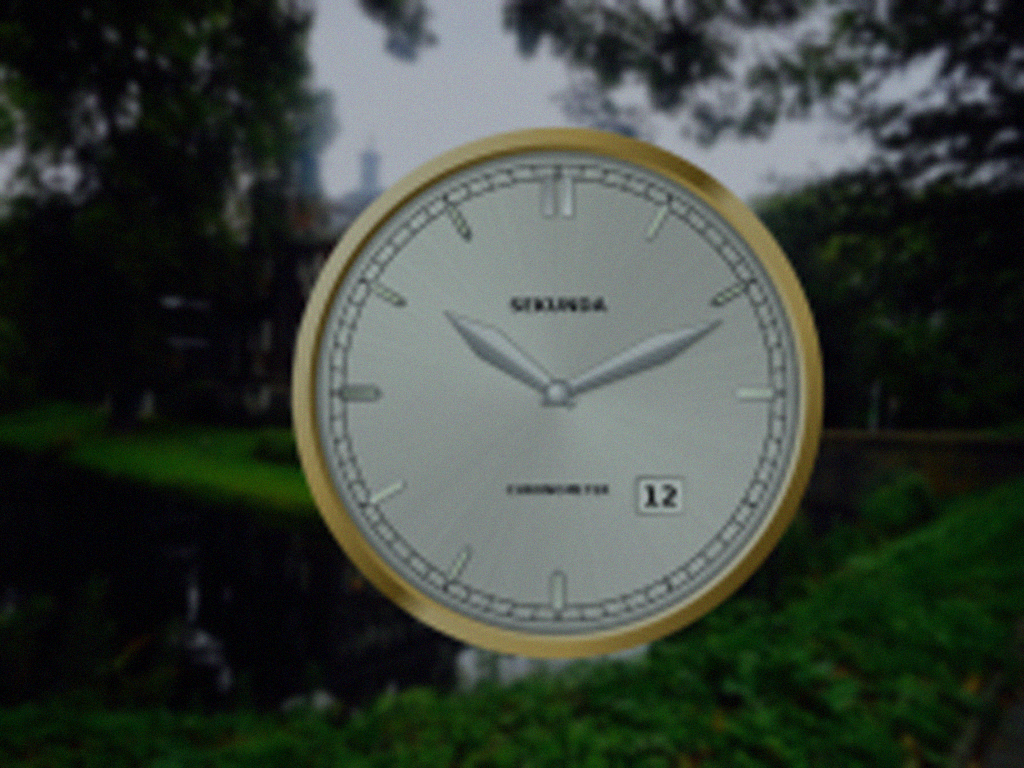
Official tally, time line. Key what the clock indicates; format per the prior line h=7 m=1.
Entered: h=10 m=11
